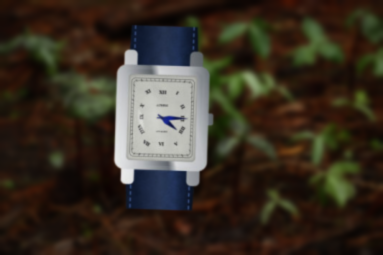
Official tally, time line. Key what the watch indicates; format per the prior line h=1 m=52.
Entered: h=4 m=15
